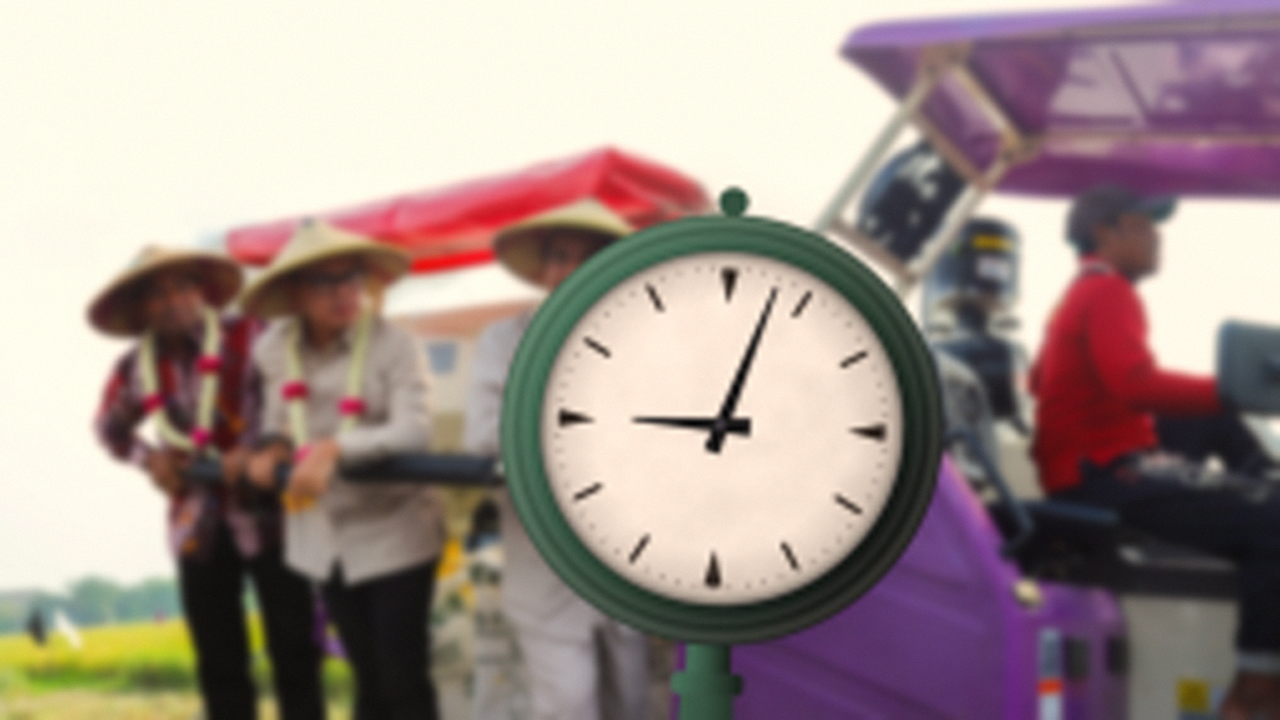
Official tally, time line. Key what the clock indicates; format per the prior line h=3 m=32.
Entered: h=9 m=3
